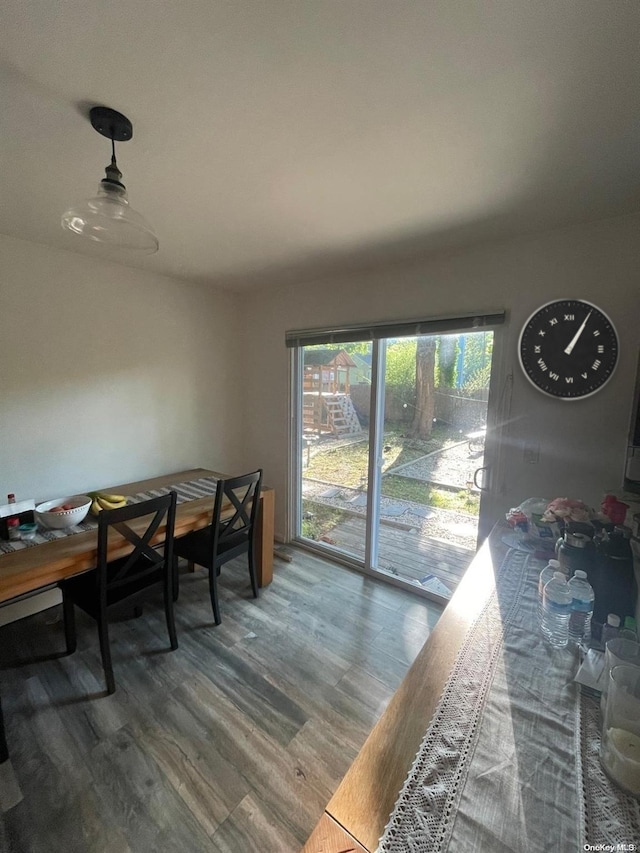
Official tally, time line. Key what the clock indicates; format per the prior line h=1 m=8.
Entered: h=1 m=5
